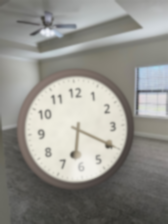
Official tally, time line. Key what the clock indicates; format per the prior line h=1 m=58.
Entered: h=6 m=20
